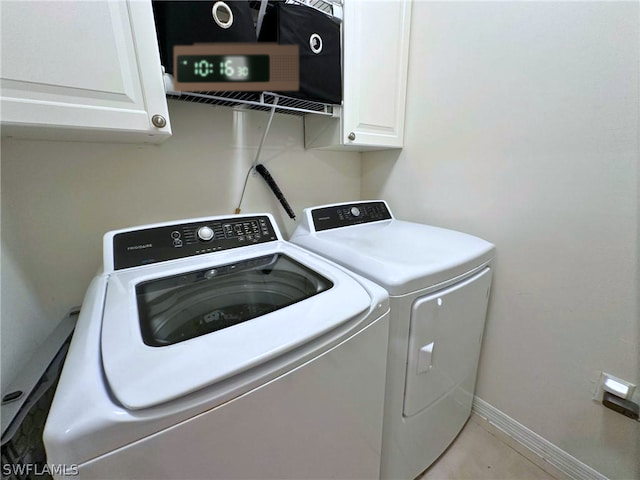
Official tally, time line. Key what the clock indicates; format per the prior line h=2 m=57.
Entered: h=10 m=16
